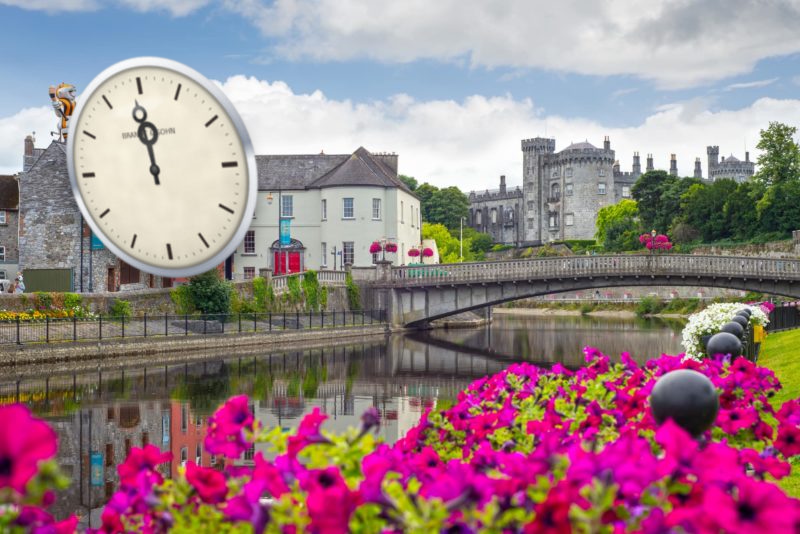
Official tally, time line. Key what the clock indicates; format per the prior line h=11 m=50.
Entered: h=11 m=59
